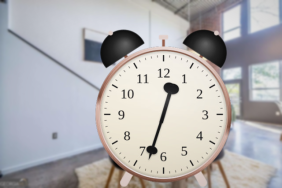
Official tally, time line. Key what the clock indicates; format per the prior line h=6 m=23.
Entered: h=12 m=33
